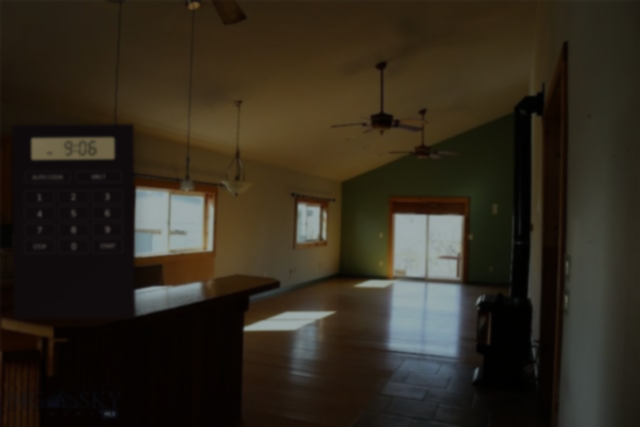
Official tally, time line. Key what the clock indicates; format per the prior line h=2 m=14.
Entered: h=9 m=6
